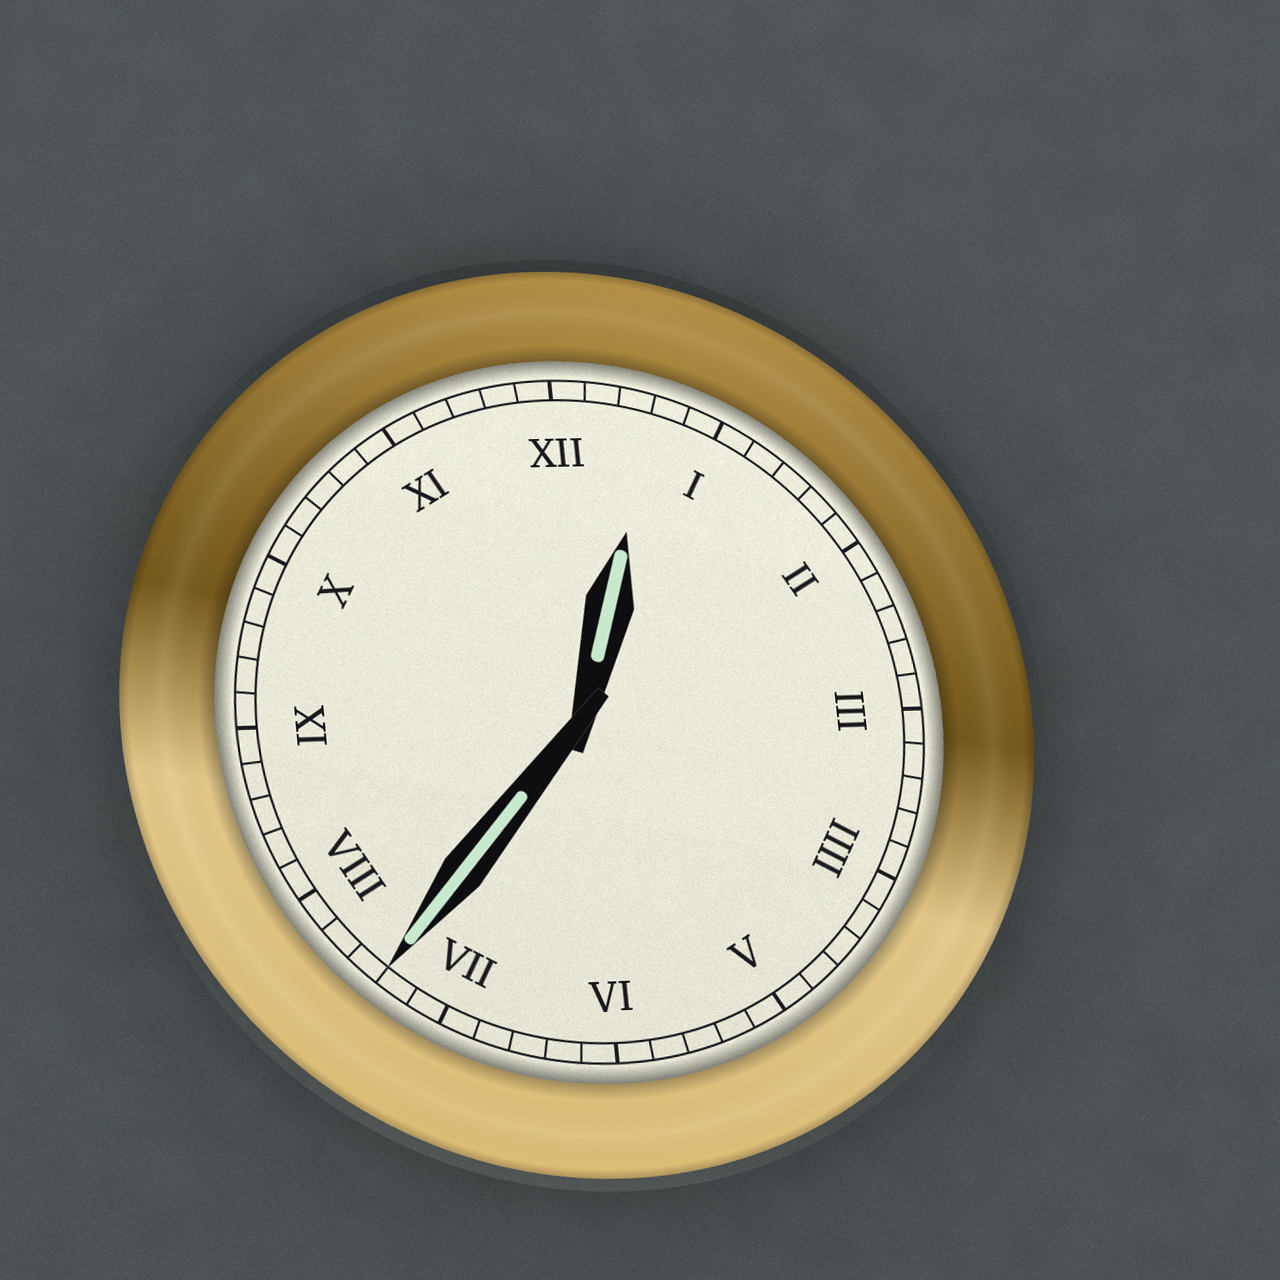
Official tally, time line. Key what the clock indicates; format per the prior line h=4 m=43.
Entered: h=12 m=37
